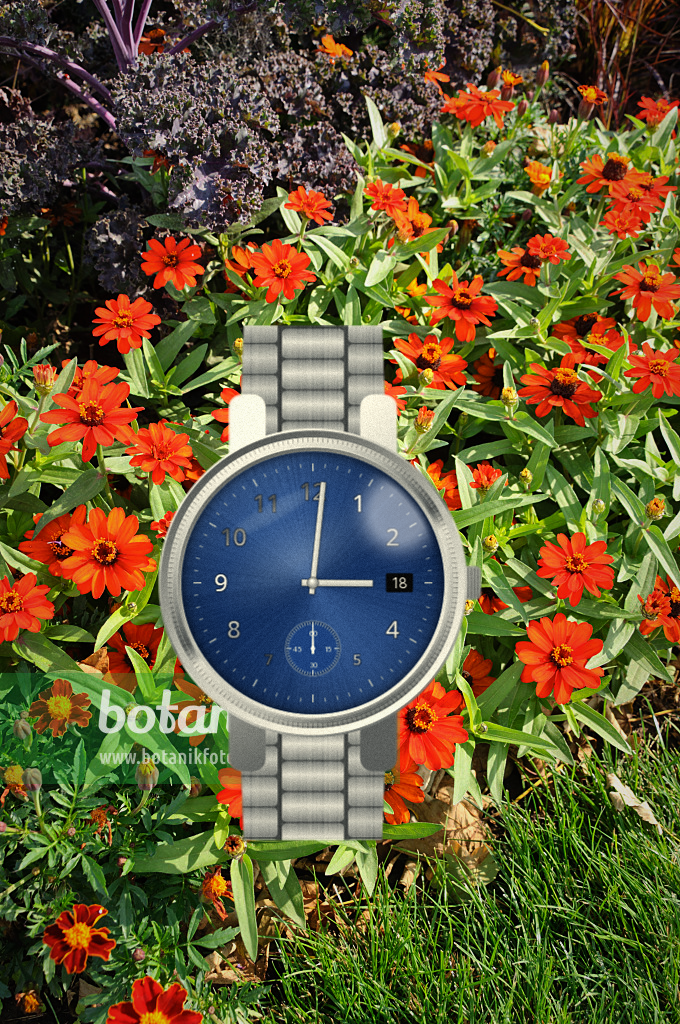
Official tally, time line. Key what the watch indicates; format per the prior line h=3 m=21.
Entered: h=3 m=1
